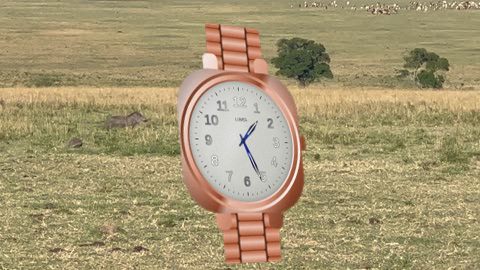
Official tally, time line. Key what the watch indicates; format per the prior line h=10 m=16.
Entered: h=1 m=26
